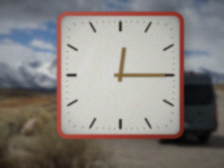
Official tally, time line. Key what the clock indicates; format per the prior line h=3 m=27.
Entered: h=12 m=15
